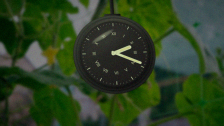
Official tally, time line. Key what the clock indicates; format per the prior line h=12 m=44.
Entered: h=2 m=19
